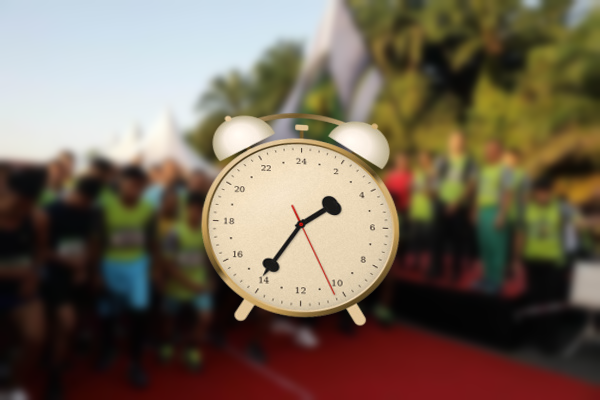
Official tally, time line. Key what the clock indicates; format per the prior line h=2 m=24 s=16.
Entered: h=3 m=35 s=26
